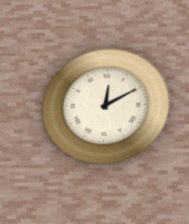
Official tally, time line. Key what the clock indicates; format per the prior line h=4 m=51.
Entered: h=12 m=10
